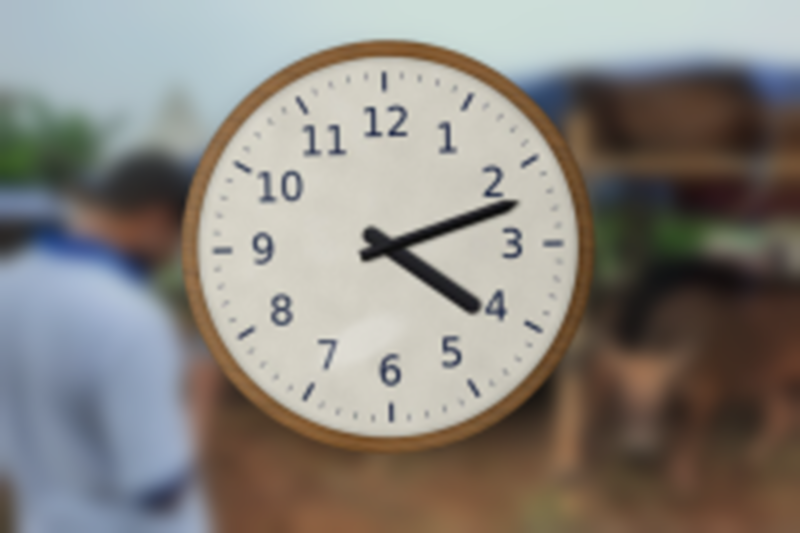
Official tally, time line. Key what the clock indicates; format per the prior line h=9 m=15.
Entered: h=4 m=12
